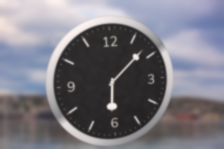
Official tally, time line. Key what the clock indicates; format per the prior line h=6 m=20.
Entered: h=6 m=8
